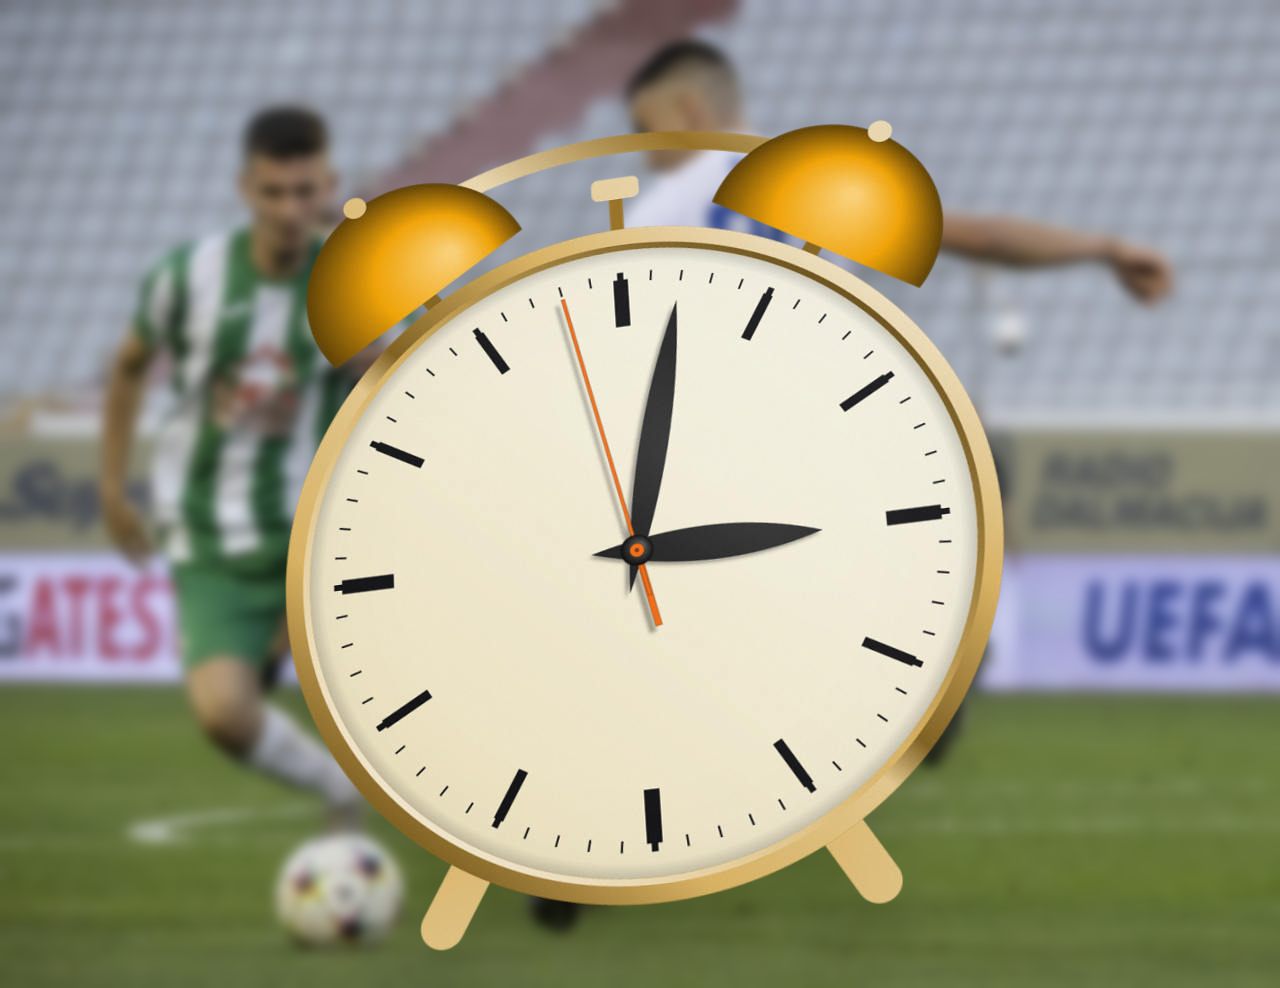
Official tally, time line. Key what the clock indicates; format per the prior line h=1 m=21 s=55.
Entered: h=3 m=1 s=58
